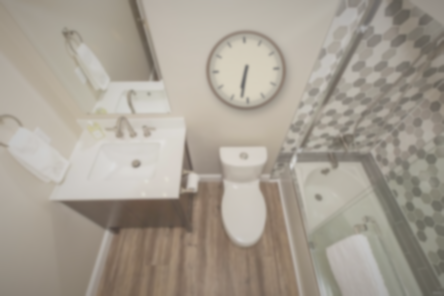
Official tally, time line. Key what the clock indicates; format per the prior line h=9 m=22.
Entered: h=6 m=32
